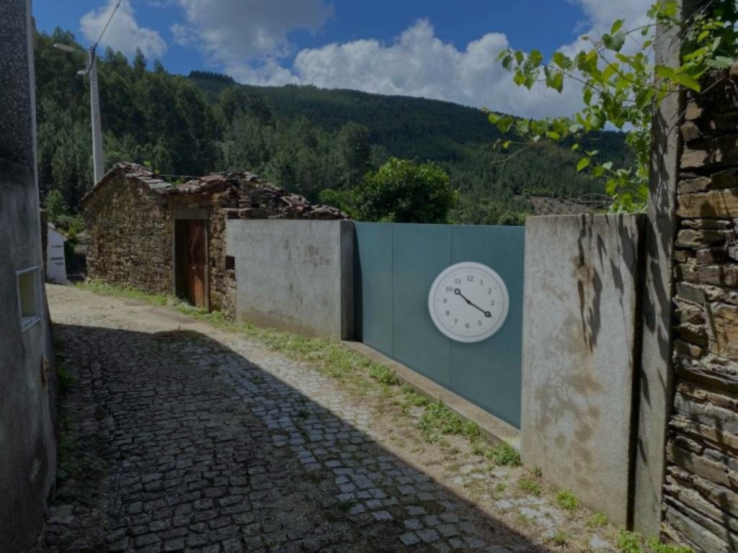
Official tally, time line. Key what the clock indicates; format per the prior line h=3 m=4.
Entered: h=10 m=20
